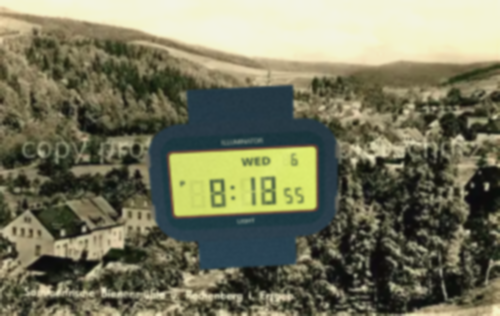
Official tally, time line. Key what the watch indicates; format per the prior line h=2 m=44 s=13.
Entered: h=8 m=18 s=55
